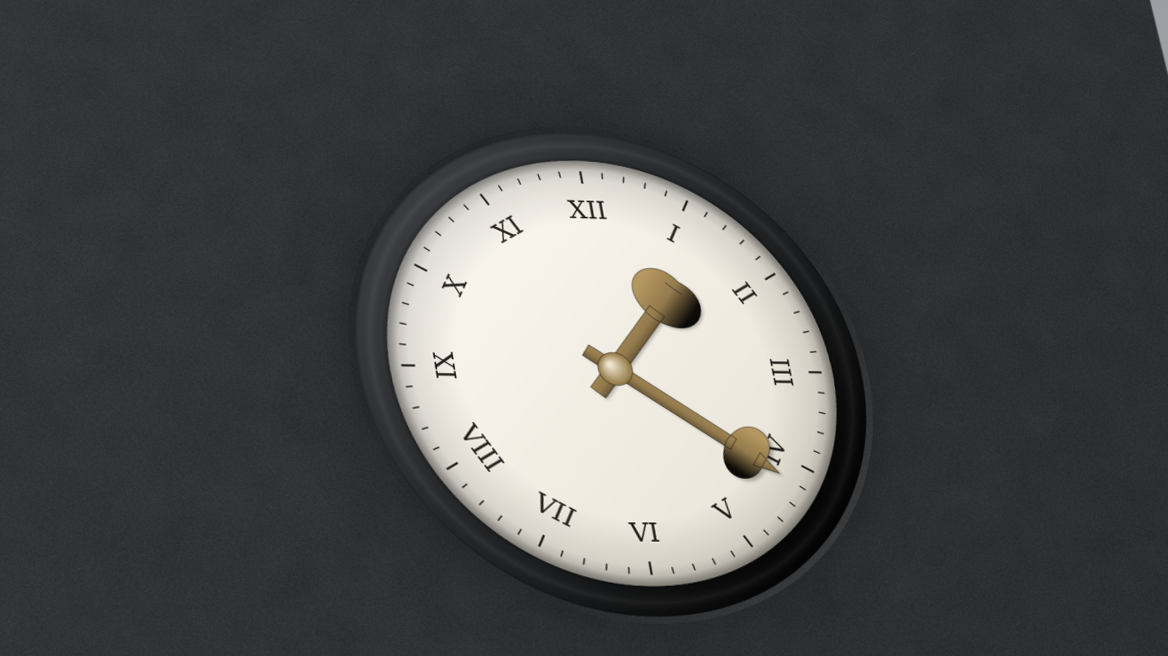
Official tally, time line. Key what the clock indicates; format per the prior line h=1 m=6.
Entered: h=1 m=21
